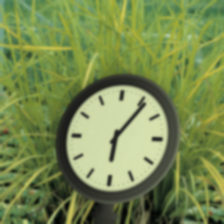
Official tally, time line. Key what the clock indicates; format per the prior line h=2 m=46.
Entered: h=6 m=6
